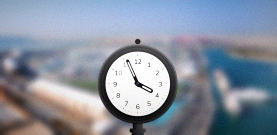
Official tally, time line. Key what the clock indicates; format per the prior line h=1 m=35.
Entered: h=3 m=56
